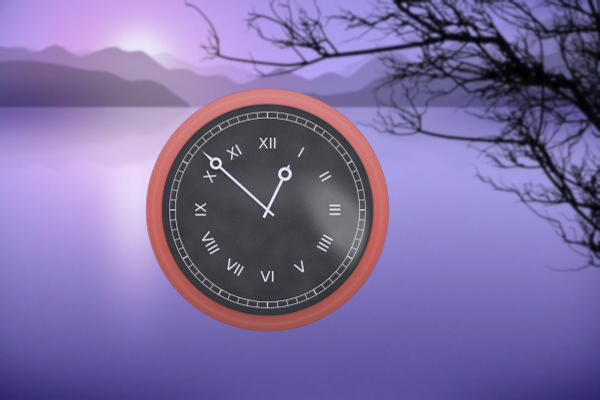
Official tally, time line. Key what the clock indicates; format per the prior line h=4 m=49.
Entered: h=12 m=52
